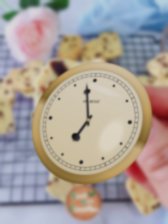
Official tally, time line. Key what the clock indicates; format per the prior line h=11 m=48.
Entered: h=6 m=58
